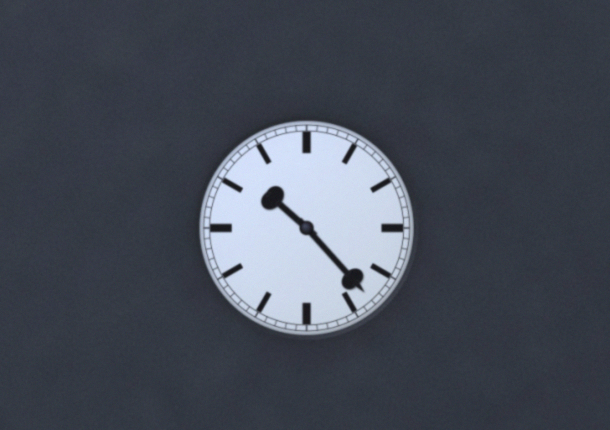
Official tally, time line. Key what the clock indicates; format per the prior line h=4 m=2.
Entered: h=10 m=23
